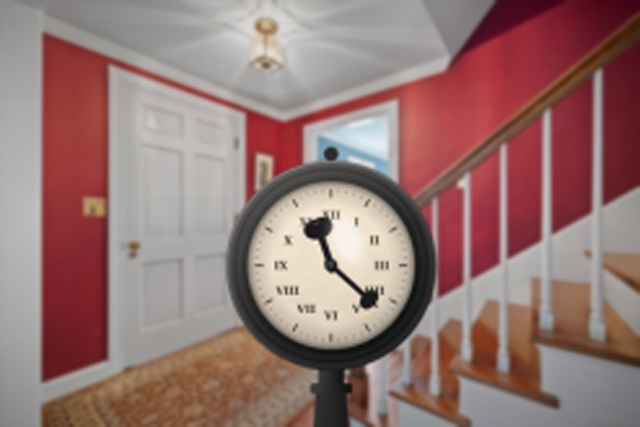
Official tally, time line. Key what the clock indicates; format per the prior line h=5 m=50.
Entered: h=11 m=22
